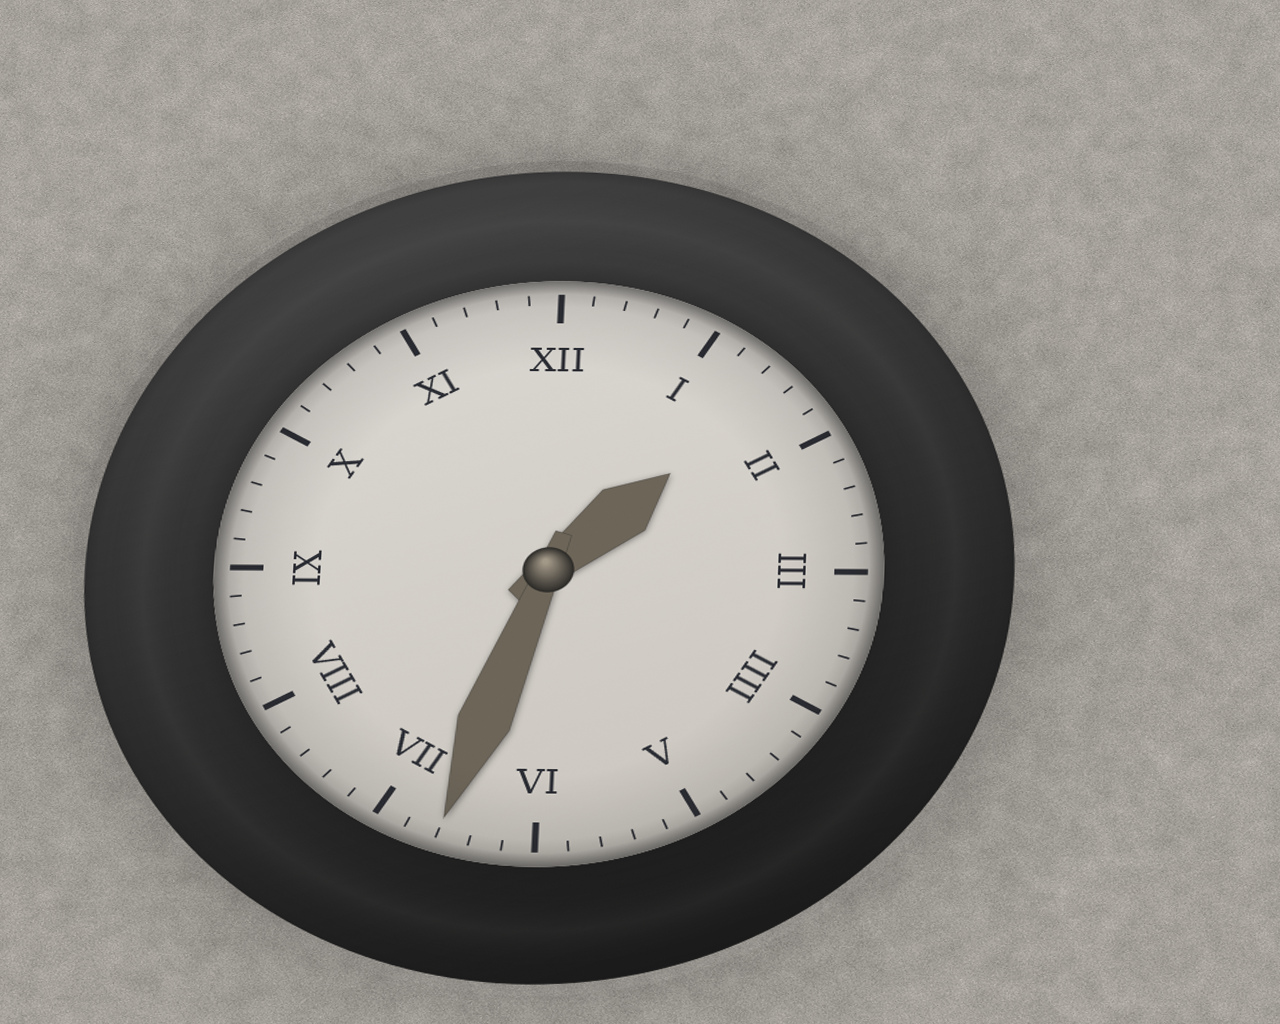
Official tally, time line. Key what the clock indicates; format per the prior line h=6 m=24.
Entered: h=1 m=33
